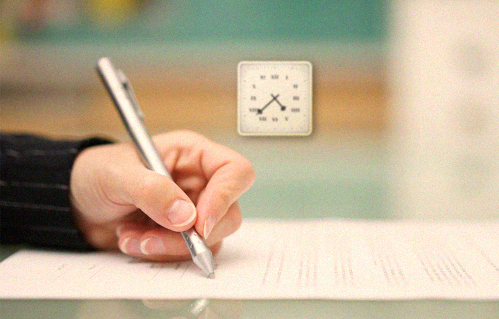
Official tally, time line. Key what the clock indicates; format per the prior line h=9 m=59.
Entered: h=4 m=38
